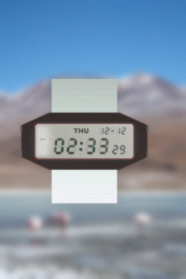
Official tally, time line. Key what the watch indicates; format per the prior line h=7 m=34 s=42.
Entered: h=2 m=33 s=29
